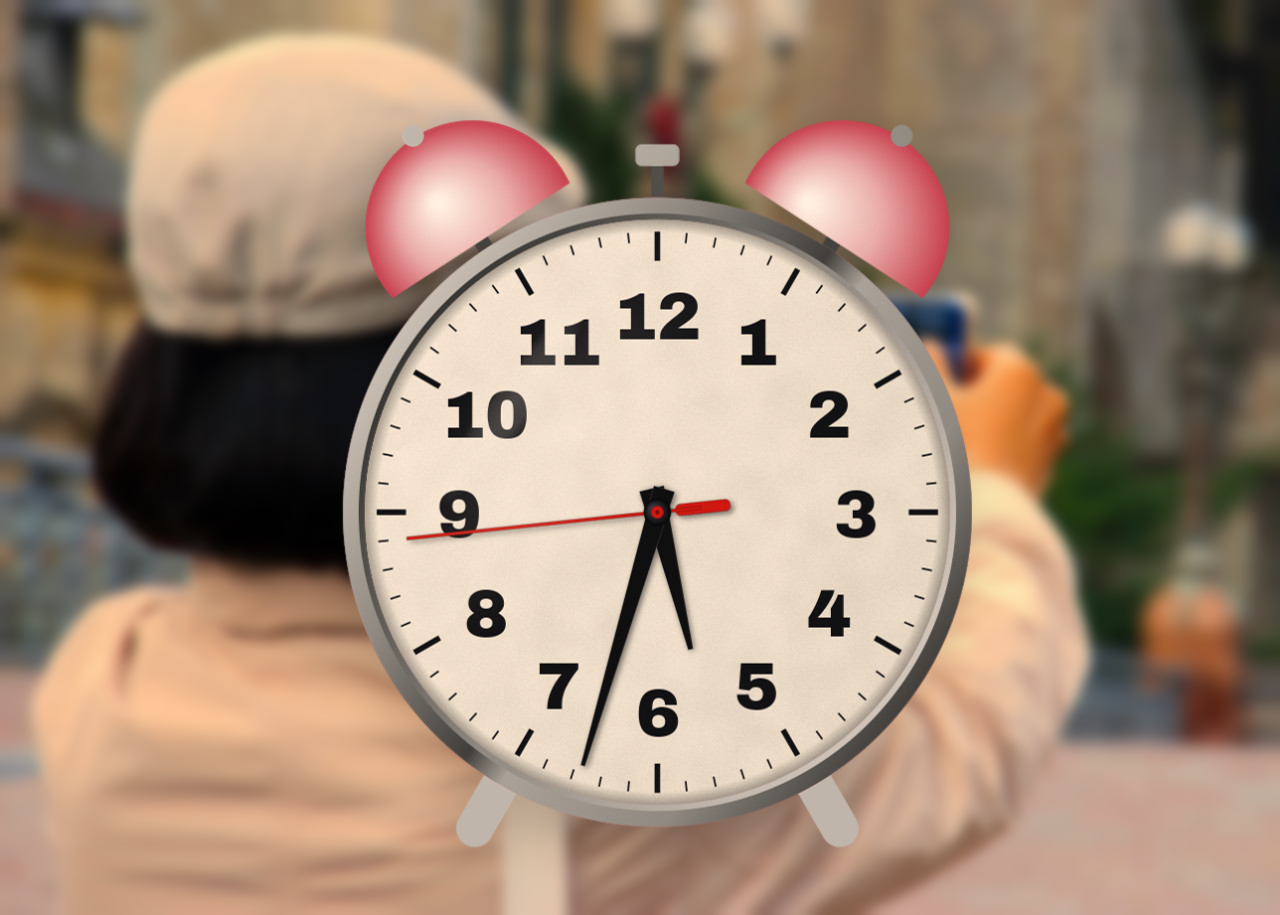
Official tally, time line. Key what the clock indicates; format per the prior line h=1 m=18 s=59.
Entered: h=5 m=32 s=44
